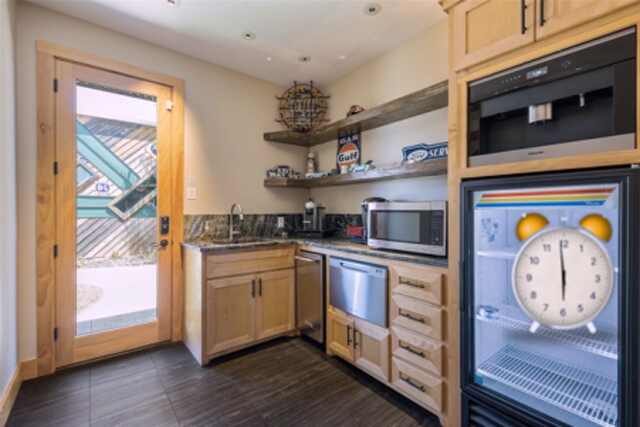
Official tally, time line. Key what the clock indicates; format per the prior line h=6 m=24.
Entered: h=5 m=59
